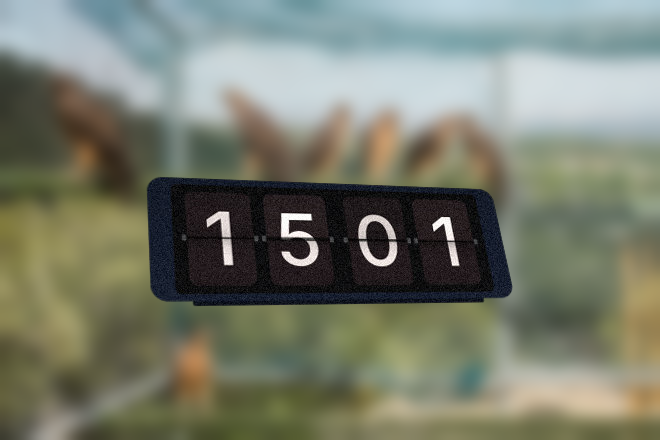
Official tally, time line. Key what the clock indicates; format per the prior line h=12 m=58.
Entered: h=15 m=1
